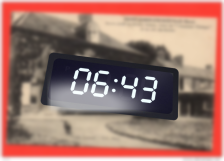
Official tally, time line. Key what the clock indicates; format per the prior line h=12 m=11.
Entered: h=6 m=43
